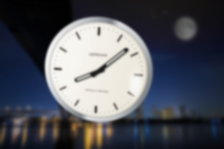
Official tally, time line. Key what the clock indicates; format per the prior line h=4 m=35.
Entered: h=8 m=8
